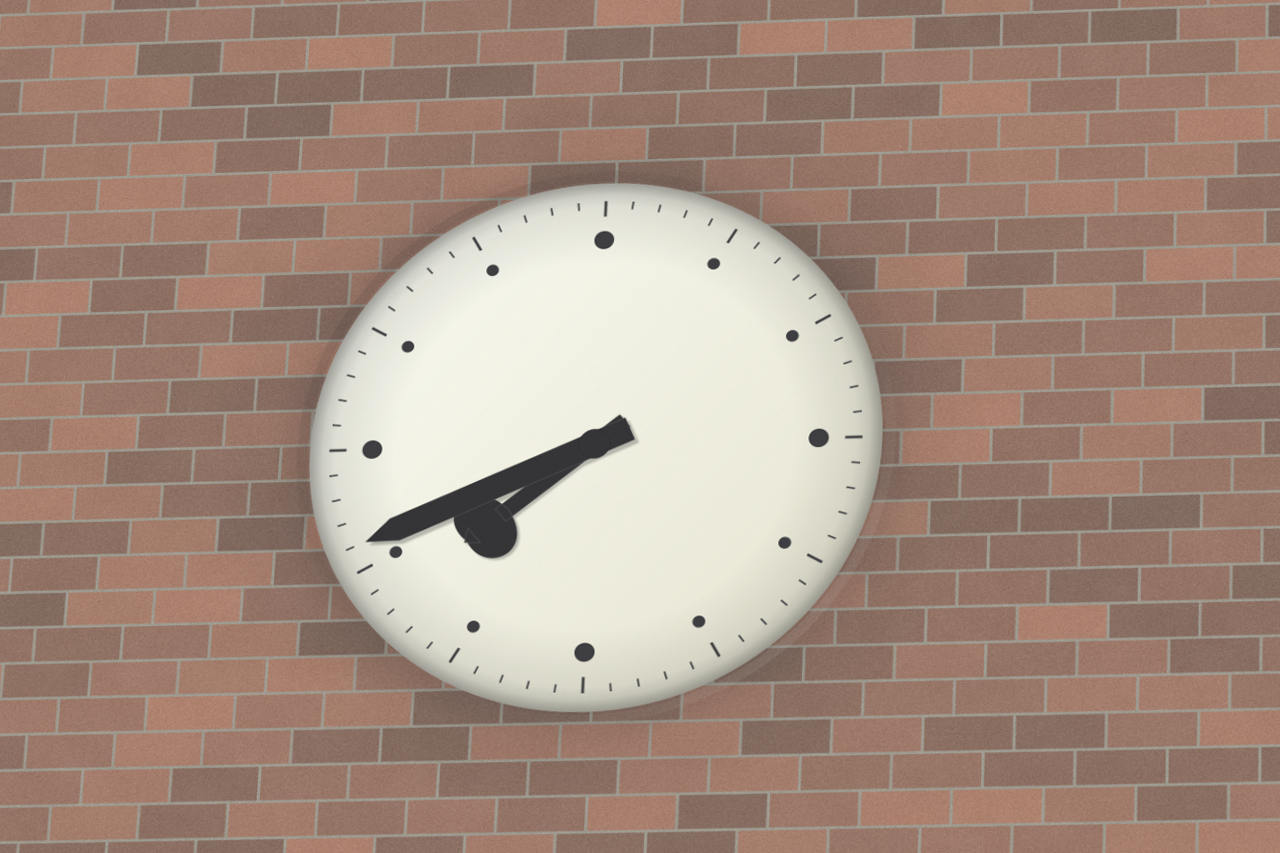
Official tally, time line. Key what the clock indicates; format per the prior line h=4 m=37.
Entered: h=7 m=41
